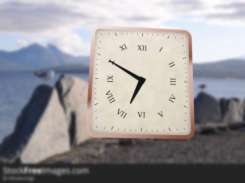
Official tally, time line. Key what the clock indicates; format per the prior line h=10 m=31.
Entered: h=6 m=50
